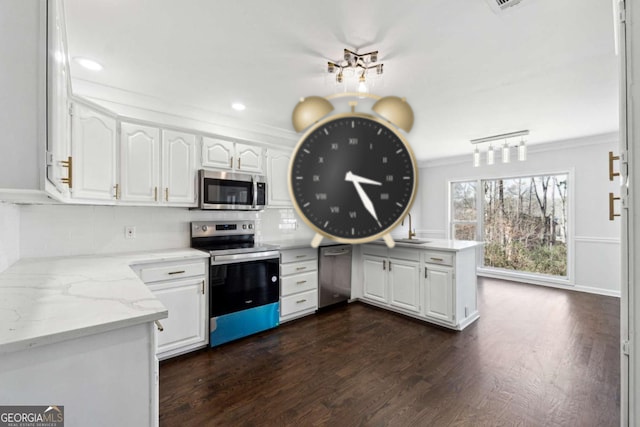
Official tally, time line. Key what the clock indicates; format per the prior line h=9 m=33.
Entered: h=3 m=25
